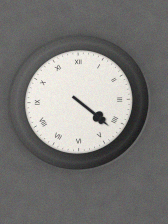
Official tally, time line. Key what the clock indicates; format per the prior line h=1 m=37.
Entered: h=4 m=22
